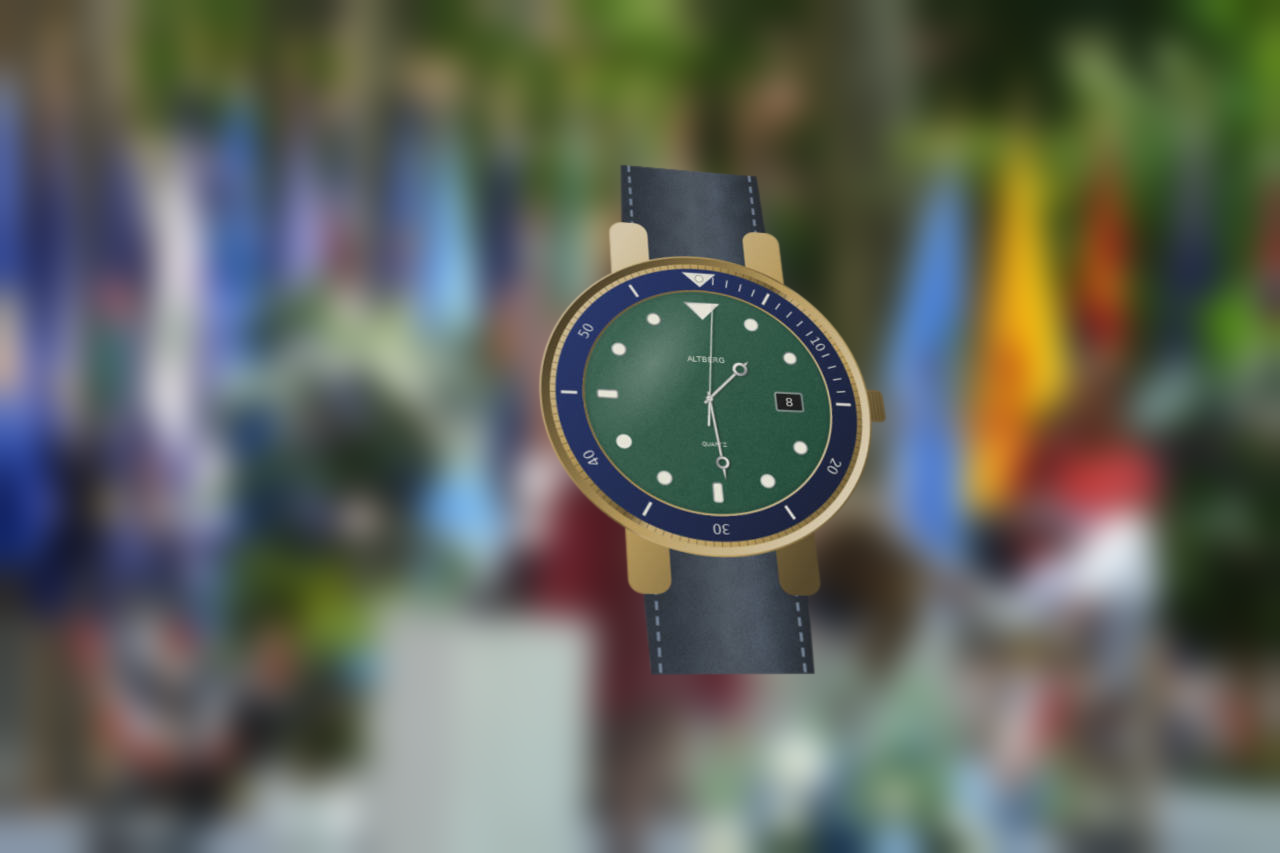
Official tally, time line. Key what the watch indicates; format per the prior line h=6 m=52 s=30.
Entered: h=1 m=29 s=1
